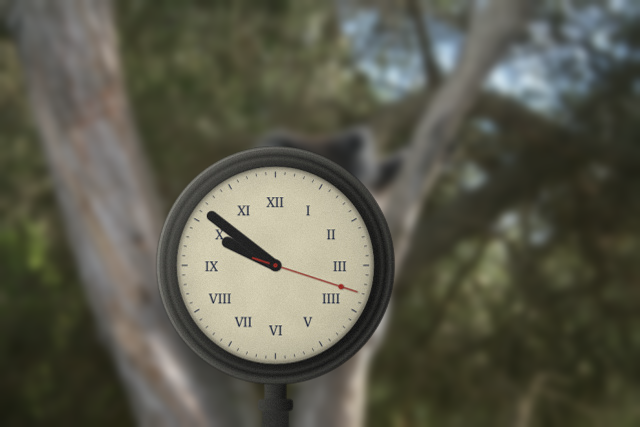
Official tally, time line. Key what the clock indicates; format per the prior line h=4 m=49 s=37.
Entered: h=9 m=51 s=18
